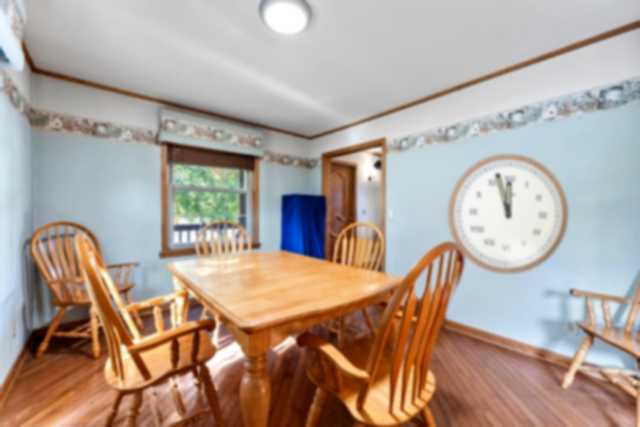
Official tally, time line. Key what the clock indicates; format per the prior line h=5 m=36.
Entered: h=11 m=57
